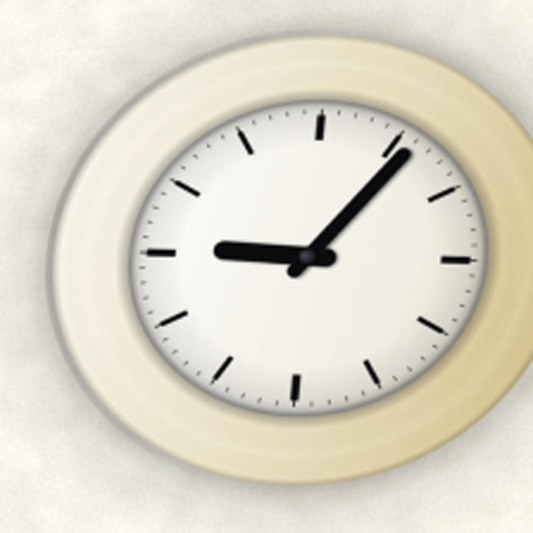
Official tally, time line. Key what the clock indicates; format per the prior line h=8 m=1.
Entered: h=9 m=6
